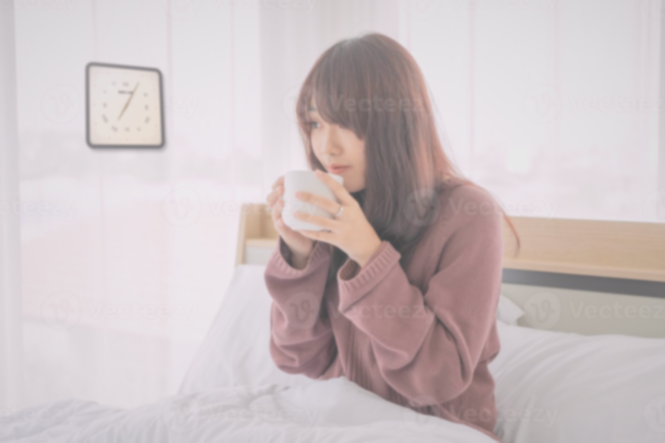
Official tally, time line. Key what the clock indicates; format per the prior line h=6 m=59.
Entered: h=7 m=5
